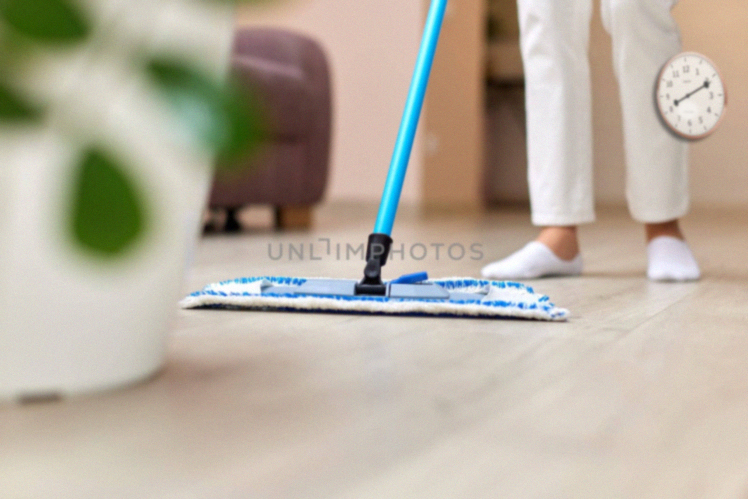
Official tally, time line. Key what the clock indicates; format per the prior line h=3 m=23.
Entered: h=8 m=11
